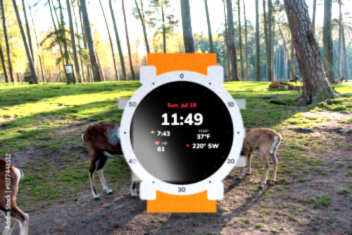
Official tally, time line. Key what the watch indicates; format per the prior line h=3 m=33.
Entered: h=11 m=49
